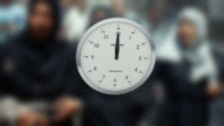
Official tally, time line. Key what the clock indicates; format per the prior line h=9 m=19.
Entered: h=12 m=0
